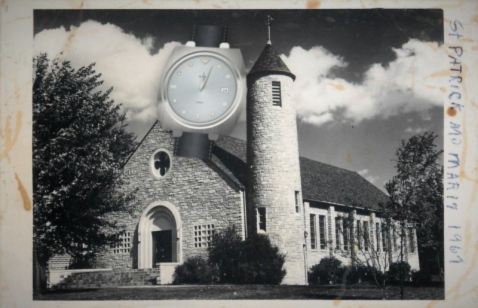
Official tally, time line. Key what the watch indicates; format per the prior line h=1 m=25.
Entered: h=12 m=3
